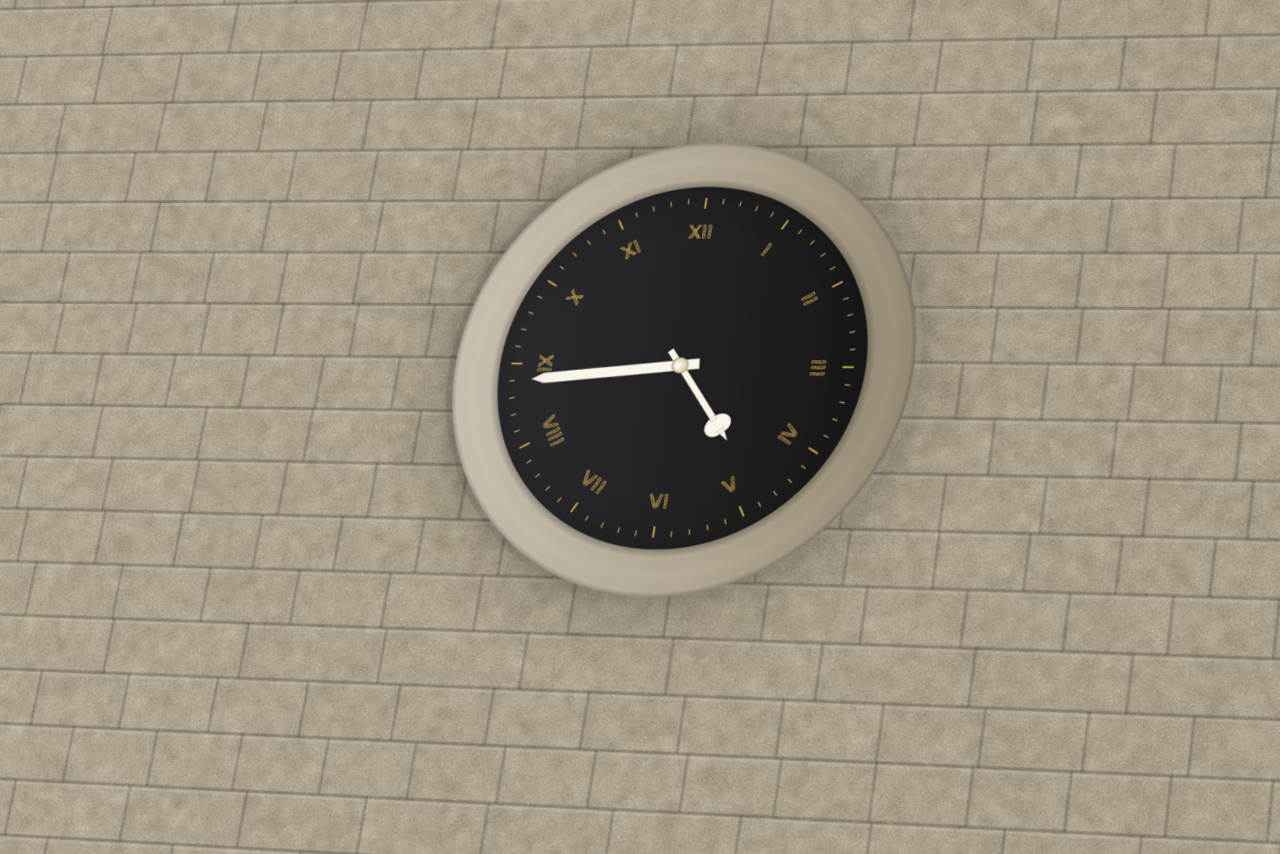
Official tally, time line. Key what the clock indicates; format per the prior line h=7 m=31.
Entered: h=4 m=44
